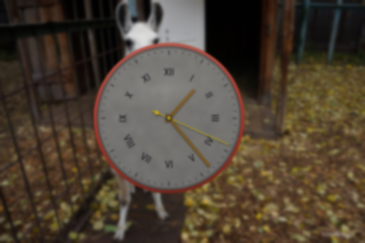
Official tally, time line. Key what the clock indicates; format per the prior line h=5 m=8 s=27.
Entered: h=1 m=23 s=19
